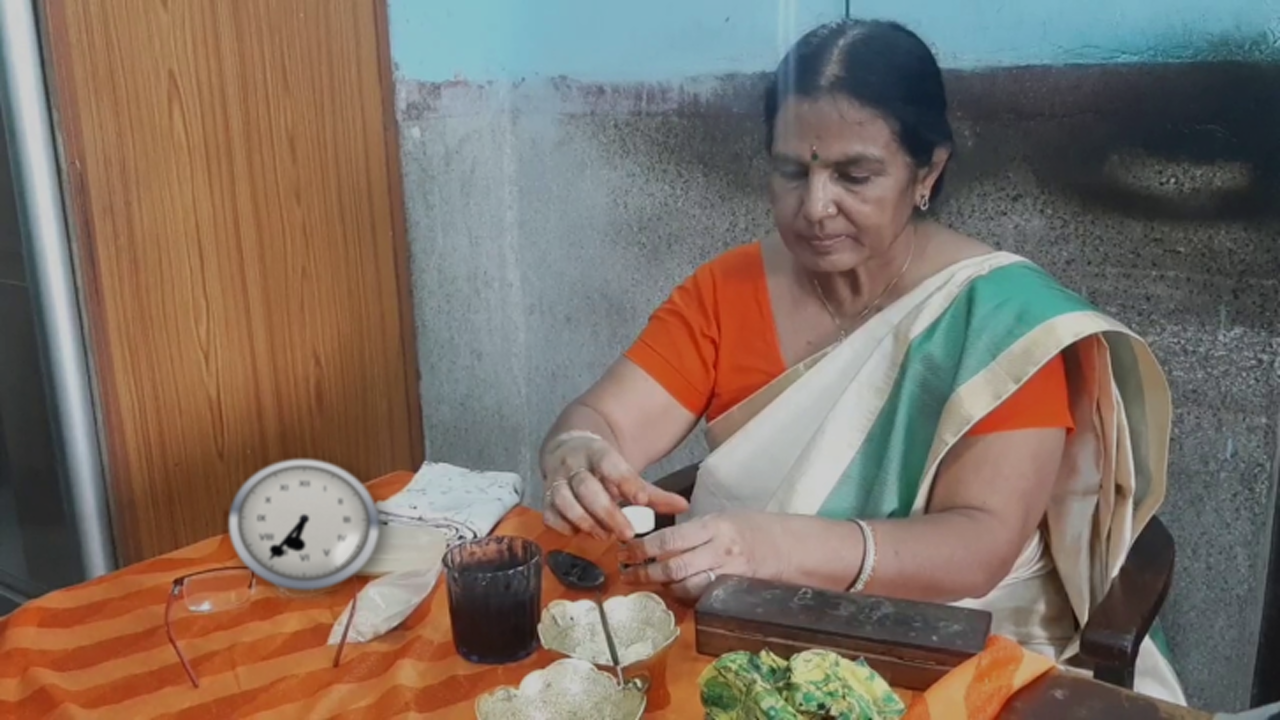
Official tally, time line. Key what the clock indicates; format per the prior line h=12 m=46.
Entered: h=6 m=36
